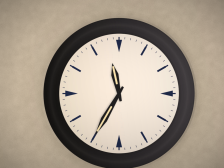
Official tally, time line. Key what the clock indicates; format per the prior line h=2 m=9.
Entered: h=11 m=35
